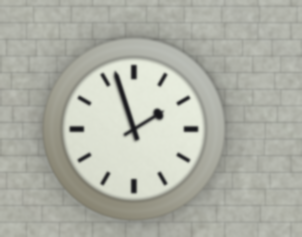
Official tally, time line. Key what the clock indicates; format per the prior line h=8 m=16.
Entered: h=1 m=57
